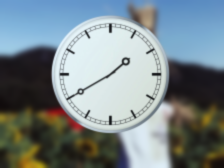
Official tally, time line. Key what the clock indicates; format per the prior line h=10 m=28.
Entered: h=1 m=40
